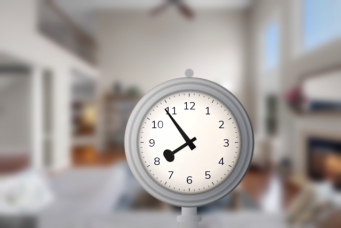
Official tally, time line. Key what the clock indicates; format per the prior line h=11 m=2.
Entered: h=7 m=54
